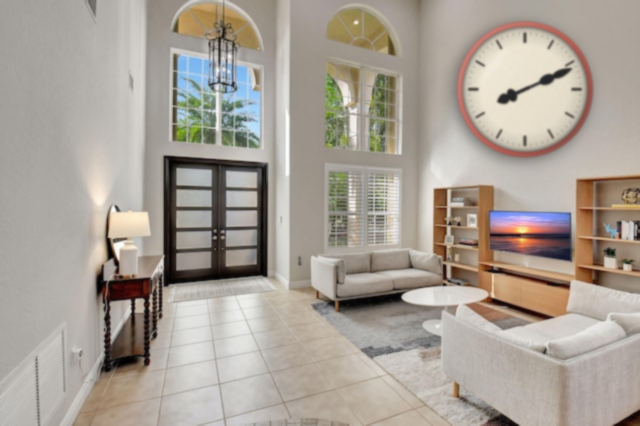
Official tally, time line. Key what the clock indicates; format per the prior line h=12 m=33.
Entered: h=8 m=11
